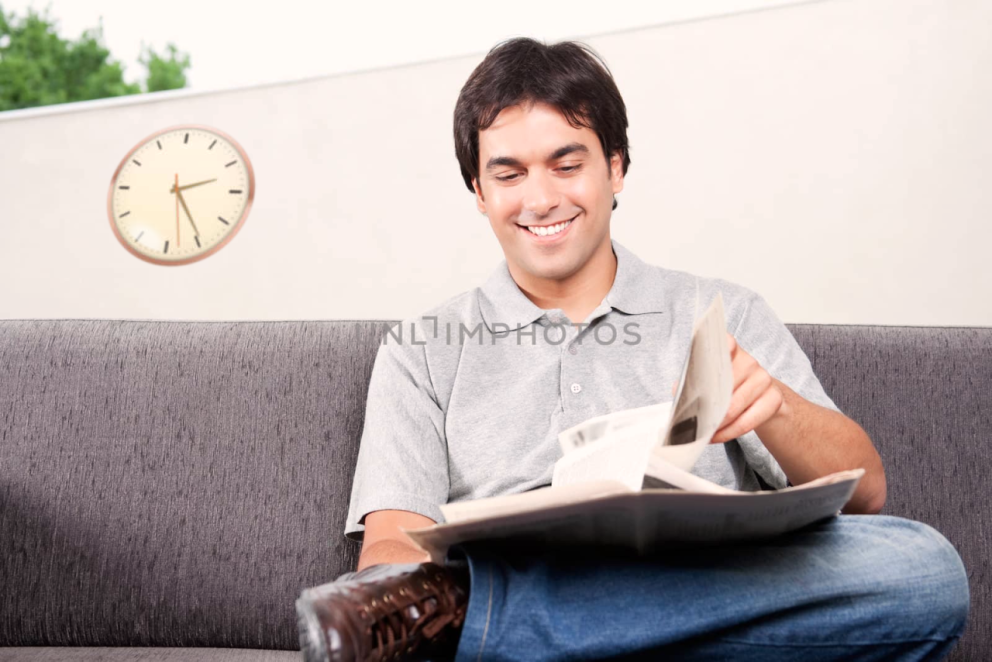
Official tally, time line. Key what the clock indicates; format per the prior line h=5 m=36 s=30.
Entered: h=2 m=24 s=28
